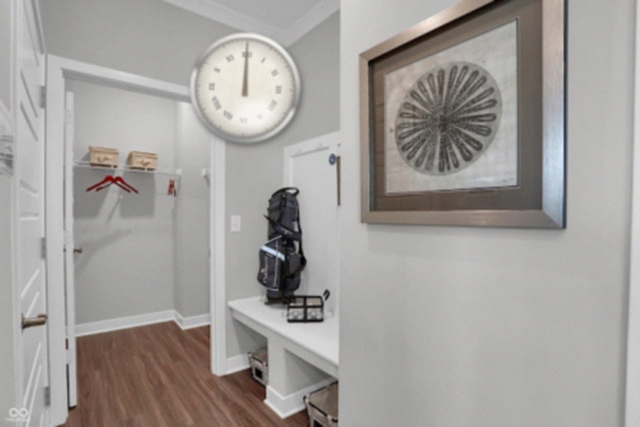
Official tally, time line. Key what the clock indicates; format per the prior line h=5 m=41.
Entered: h=12 m=0
